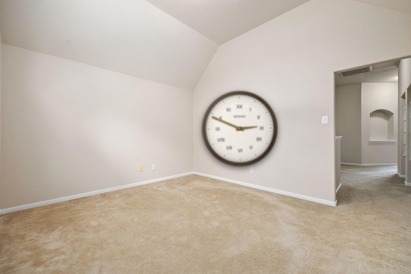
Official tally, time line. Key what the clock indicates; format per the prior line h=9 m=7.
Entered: h=2 m=49
